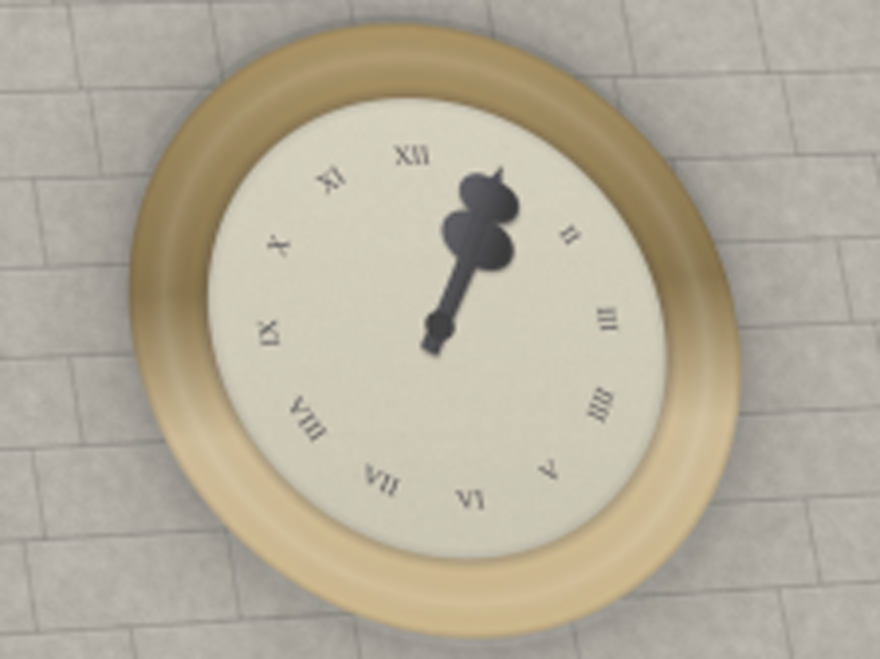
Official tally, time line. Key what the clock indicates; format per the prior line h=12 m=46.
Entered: h=1 m=5
